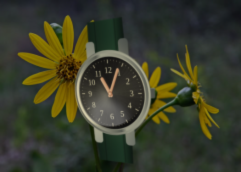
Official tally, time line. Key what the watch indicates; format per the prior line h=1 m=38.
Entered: h=11 m=4
